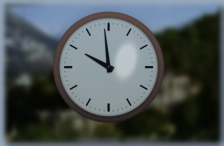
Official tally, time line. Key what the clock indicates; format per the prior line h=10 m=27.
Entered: h=9 m=59
